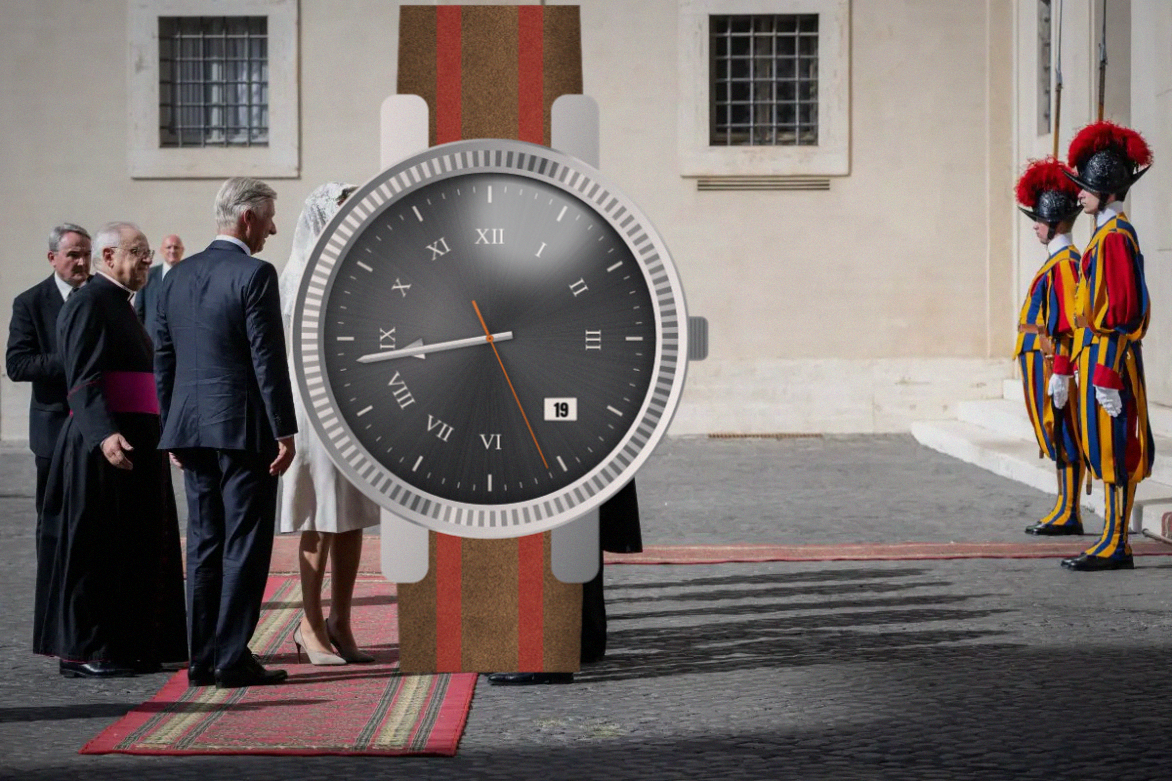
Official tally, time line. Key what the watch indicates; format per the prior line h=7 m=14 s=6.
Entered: h=8 m=43 s=26
